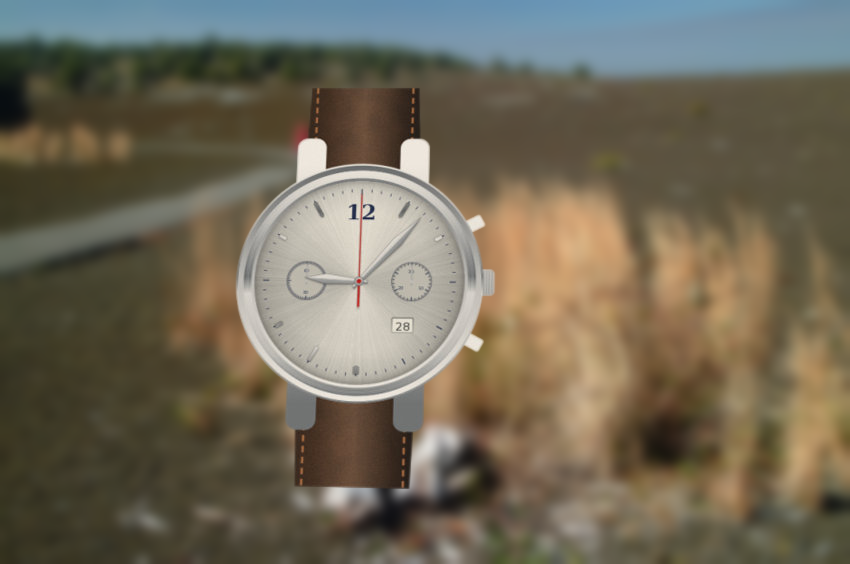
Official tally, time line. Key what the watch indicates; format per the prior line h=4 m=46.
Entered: h=9 m=7
